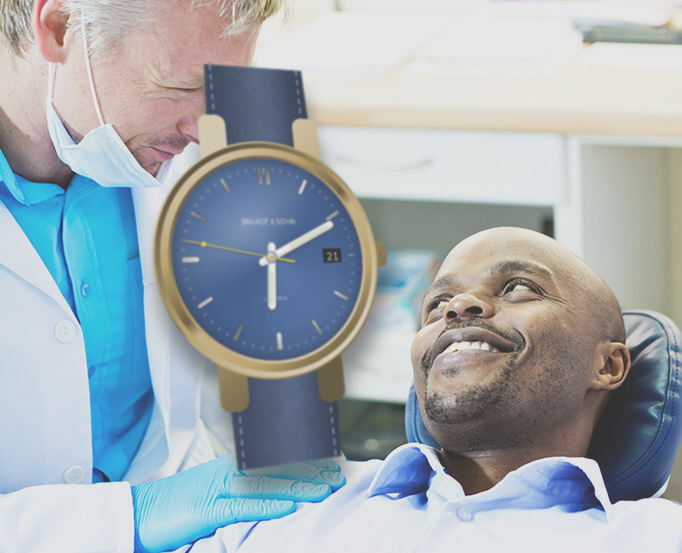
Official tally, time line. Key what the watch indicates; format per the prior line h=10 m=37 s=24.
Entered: h=6 m=10 s=47
